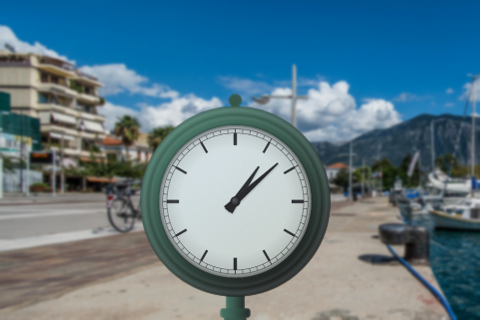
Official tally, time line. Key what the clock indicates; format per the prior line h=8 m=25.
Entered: h=1 m=8
